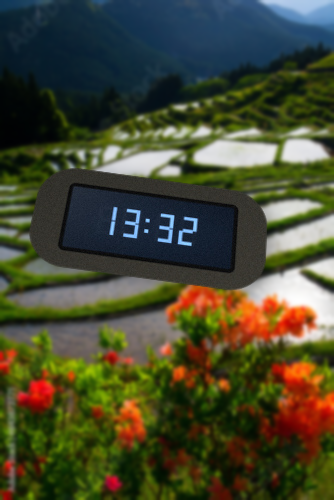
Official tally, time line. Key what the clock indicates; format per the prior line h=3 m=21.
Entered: h=13 m=32
